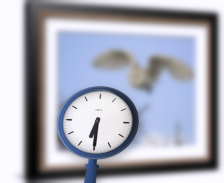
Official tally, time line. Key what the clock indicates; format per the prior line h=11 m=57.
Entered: h=6 m=30
